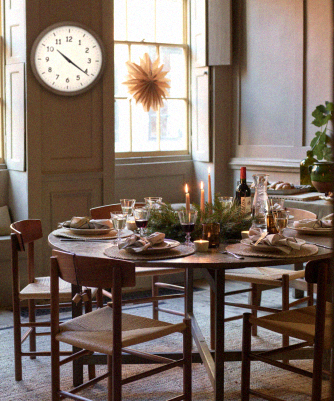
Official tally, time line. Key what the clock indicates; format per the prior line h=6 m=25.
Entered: h=10 m=21
